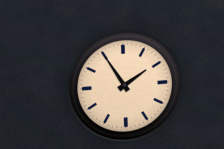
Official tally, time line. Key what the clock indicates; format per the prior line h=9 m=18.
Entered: h=1 m=55
